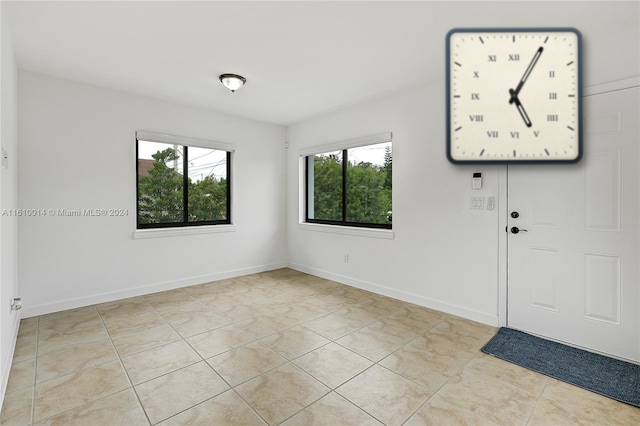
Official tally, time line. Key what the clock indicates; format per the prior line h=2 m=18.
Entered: h=5 m=5
